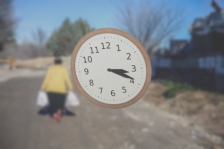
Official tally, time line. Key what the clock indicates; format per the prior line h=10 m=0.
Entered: h=3 m=19
